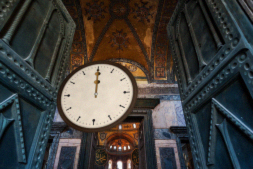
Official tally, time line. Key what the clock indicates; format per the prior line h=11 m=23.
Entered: h=12 m=0
